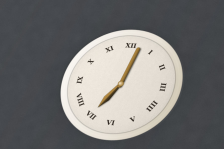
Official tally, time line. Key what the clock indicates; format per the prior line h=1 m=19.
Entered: h=7 m=2
